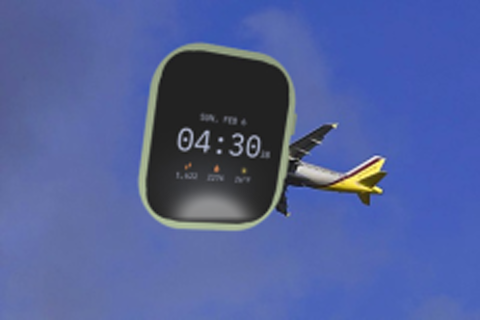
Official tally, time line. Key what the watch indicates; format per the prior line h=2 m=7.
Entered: h=4 m=30
